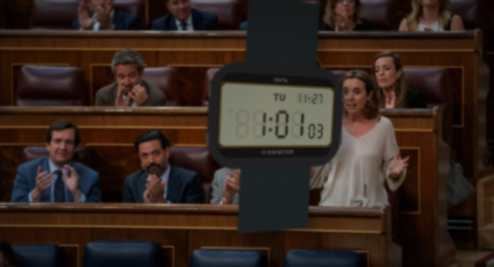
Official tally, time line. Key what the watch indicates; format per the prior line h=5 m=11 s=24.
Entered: h=1 m=1 s=3
